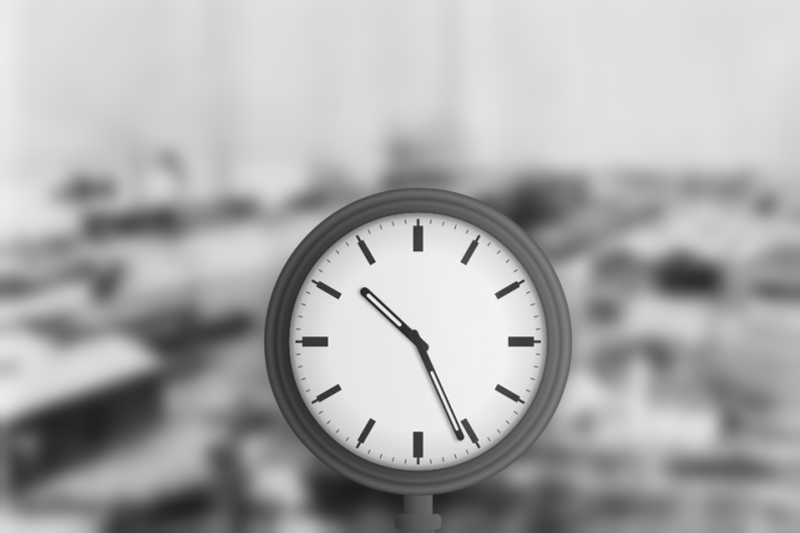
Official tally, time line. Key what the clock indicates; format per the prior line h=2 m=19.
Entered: h=10 m=26
